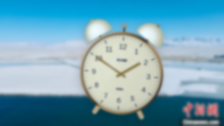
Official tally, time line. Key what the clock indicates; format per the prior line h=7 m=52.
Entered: h=1 m=50
